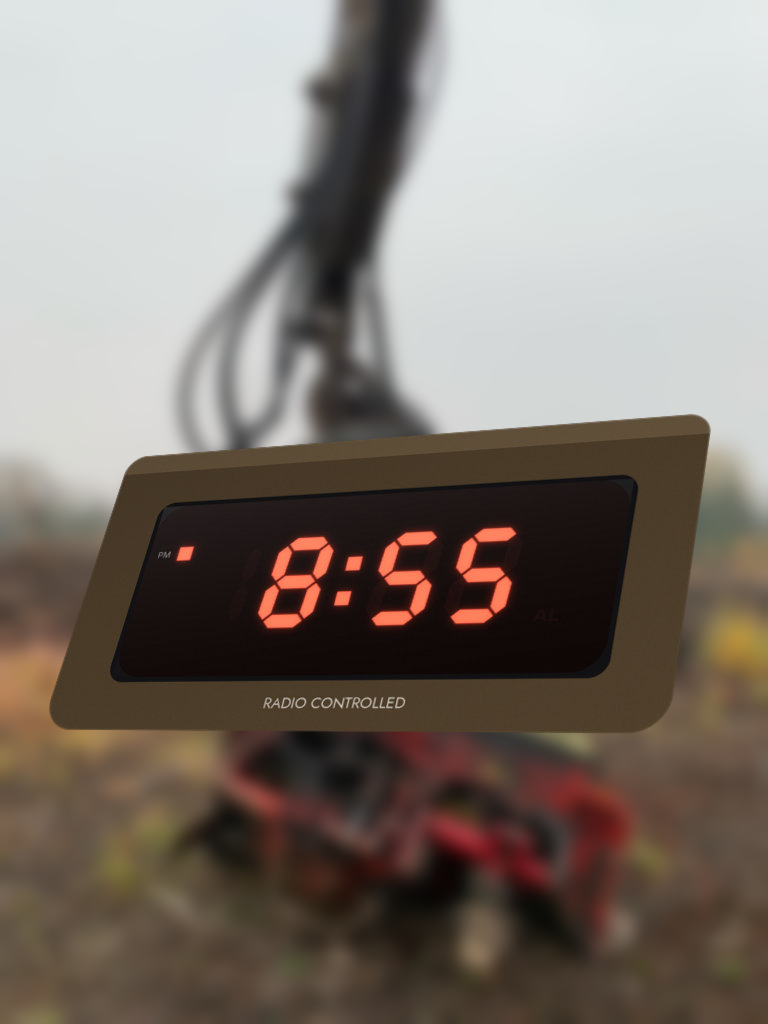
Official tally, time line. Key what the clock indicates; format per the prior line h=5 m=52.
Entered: h=8 m=55
